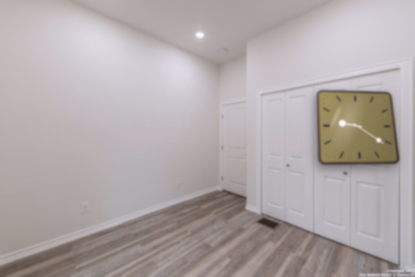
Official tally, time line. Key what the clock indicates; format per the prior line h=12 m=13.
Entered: h=9 m=21
